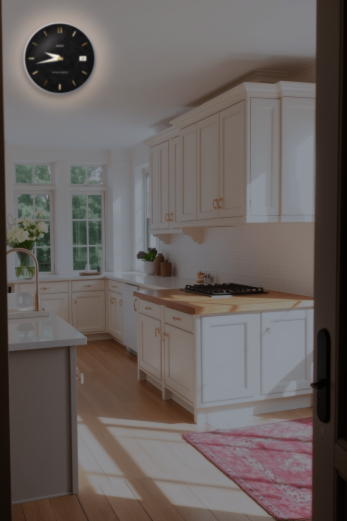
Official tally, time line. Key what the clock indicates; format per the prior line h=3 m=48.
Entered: h=9 m=43
